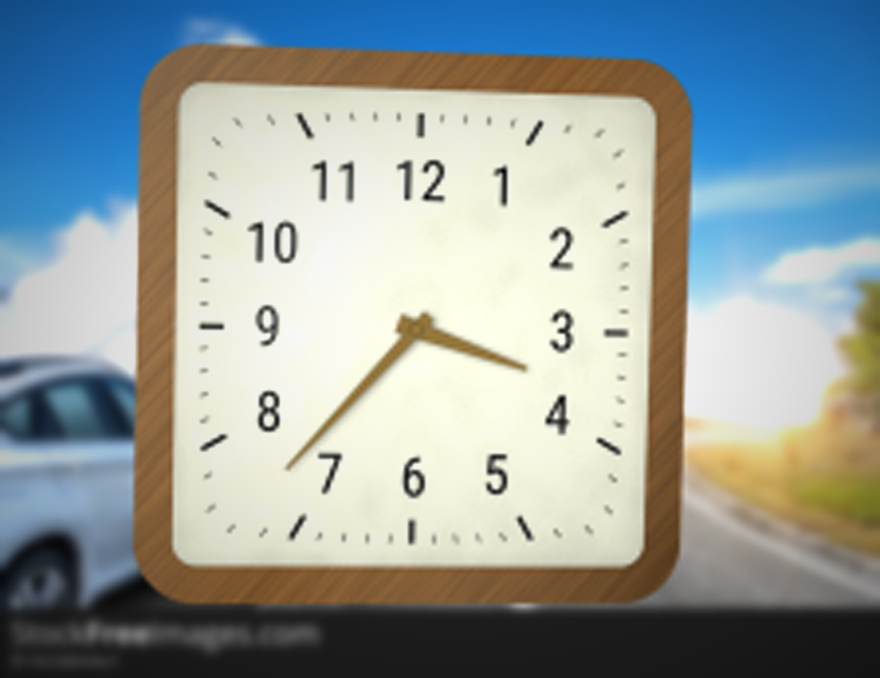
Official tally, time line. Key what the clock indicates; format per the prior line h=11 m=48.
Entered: h=3 m=37
